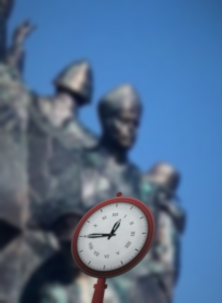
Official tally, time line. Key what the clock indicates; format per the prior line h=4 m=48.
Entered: h=12 m=45
